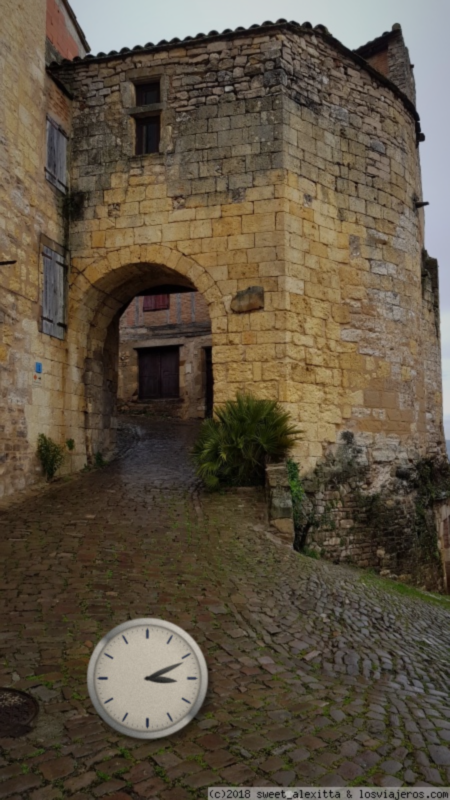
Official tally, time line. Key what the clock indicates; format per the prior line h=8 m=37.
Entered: h=3 m=11
